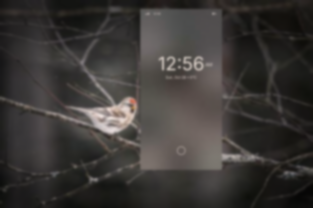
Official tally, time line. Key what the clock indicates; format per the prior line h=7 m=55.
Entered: h=12 m=56
